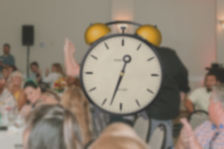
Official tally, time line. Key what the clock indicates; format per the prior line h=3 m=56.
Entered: h=12 m=33
